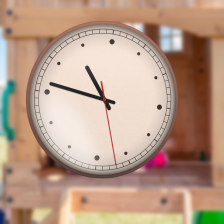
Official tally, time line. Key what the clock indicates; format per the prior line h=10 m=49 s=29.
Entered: h=10 m=46 s=27
